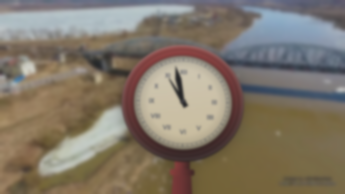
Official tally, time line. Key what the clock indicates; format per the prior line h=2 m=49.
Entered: h=10 m=58
